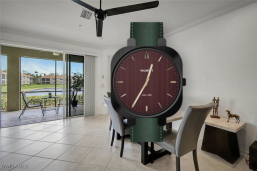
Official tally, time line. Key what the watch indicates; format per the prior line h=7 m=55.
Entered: h=12 m=35
